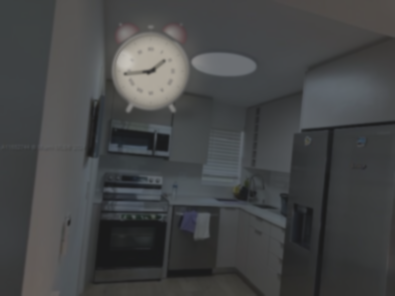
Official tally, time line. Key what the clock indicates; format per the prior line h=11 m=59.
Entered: h=1 m=44
